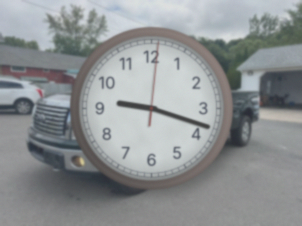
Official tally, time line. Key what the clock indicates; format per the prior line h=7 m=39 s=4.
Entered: h=9 m=18 s=1
